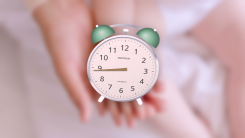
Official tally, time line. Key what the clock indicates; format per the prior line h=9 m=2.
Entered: h=8 m=44
